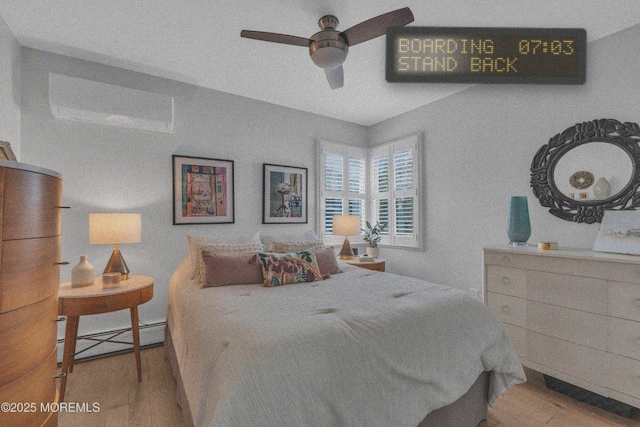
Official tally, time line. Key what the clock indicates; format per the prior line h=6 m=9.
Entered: h=7 m=3
